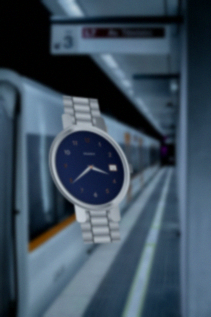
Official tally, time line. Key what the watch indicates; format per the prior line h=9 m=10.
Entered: h=3 m=39
